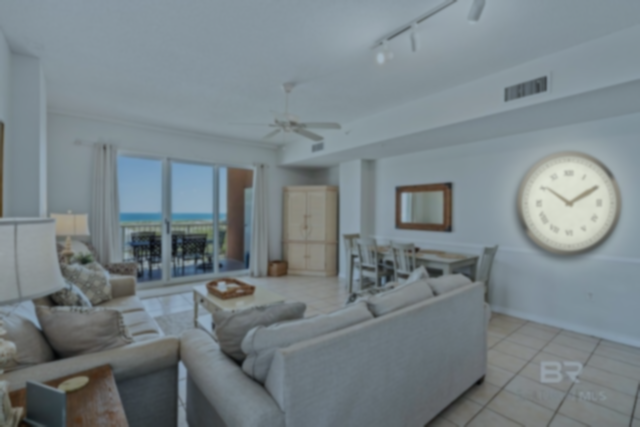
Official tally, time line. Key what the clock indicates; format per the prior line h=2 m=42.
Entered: h=10 m=10
